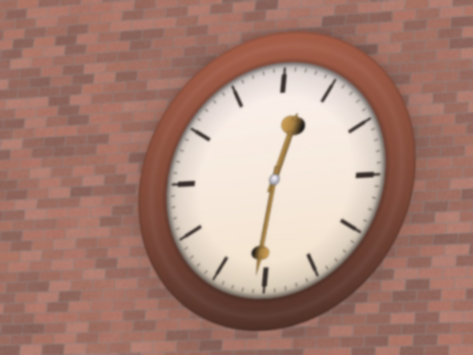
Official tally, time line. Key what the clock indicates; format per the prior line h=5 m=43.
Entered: h=12 m=31
